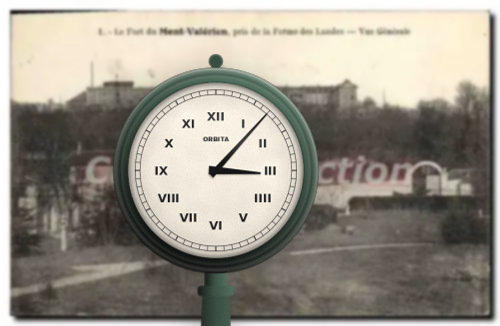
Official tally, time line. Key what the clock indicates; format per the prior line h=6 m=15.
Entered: h=3 m=7
